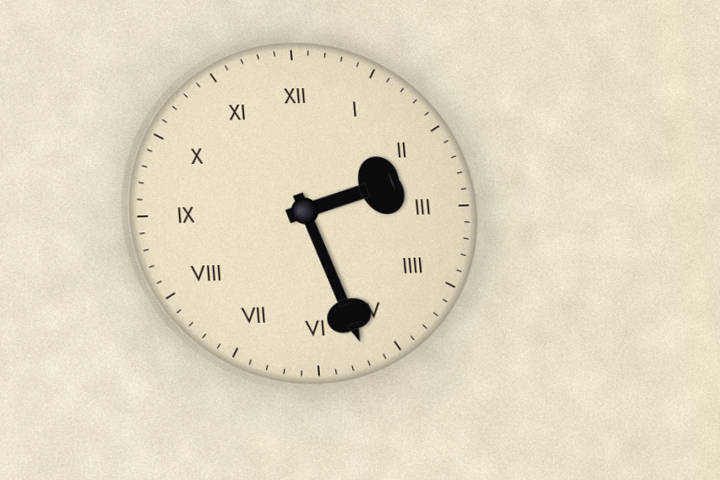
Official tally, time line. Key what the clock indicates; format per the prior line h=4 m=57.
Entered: h=2 m=27
